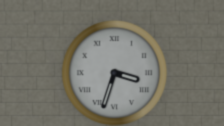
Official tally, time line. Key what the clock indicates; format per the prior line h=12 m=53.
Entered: h=3 m=33
